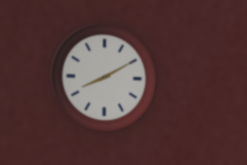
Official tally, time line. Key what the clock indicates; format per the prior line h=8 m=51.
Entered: h=8 m=10
